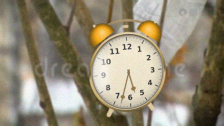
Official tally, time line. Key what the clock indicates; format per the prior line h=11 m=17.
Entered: h=5 m=33
